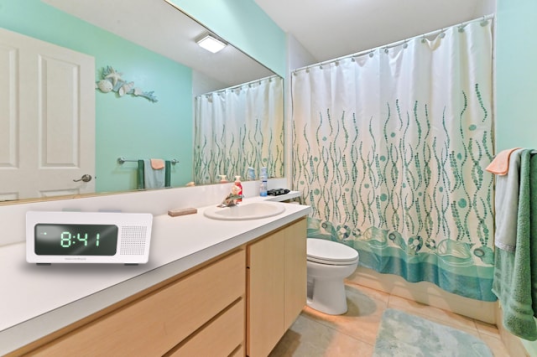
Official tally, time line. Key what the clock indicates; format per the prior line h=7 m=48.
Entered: h=8 m=41
